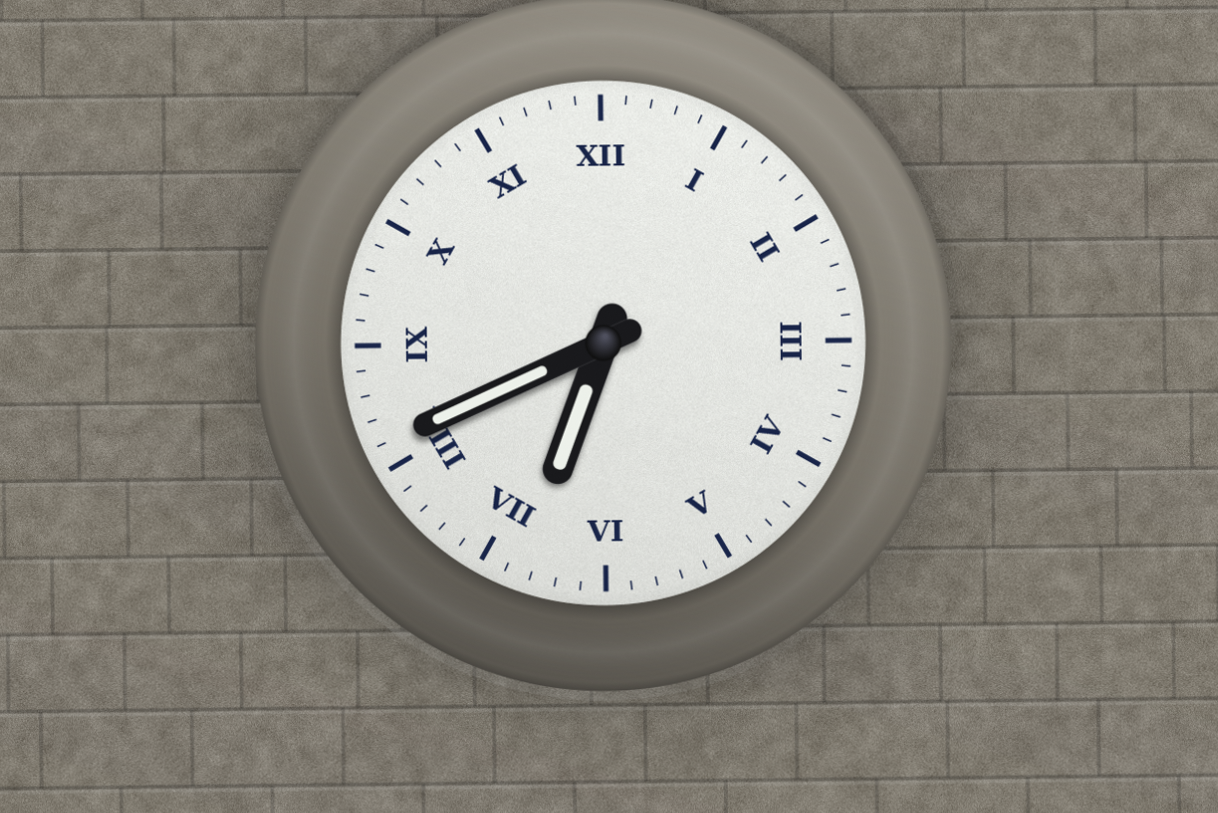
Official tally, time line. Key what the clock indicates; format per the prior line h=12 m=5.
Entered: h=6 m=41
